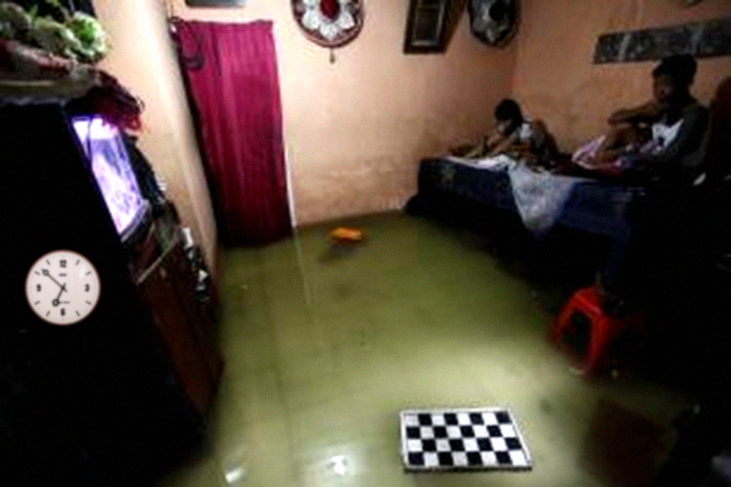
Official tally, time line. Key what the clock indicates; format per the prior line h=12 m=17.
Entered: h=6 m=52
